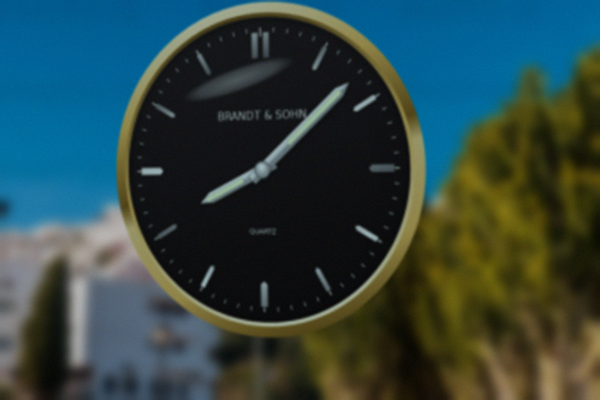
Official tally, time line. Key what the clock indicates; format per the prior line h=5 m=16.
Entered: h=8 m=8
